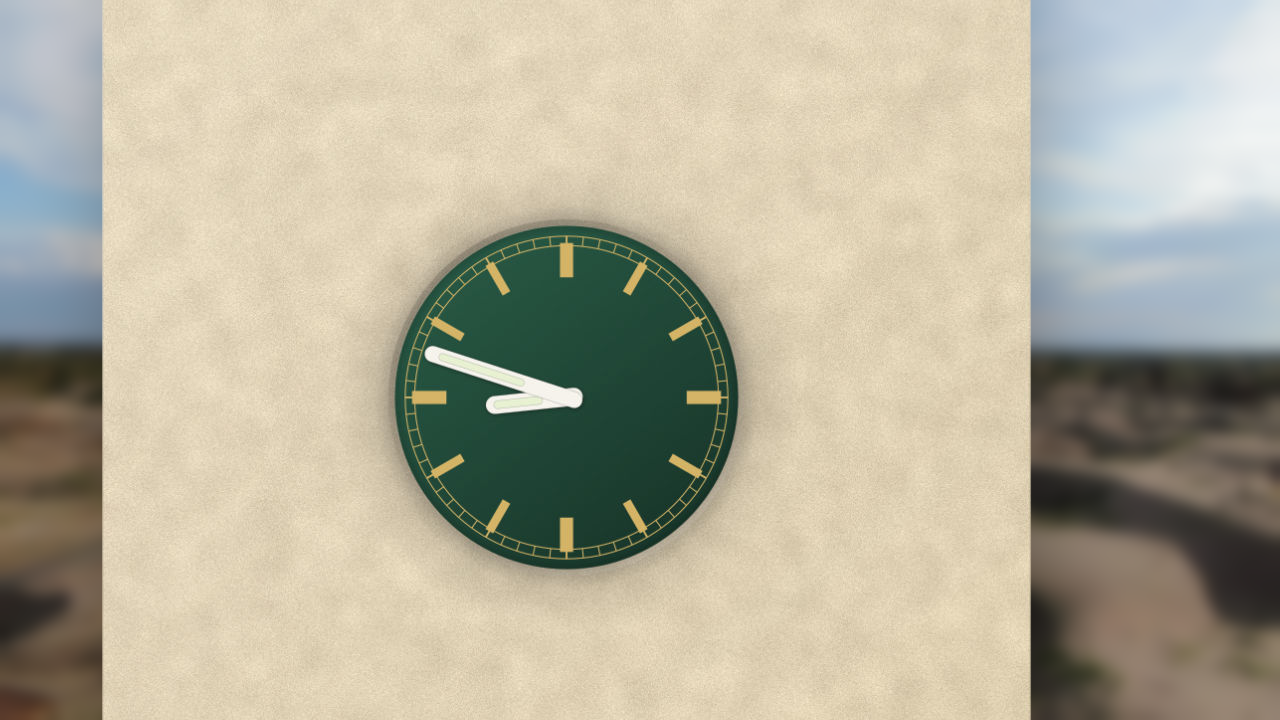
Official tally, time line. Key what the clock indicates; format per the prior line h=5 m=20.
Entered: h=8 m=48
